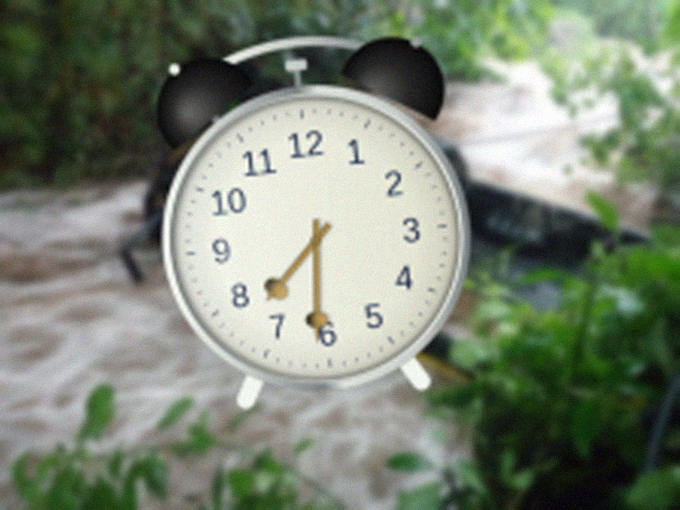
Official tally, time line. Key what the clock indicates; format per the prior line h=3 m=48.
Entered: h=7 m=31
